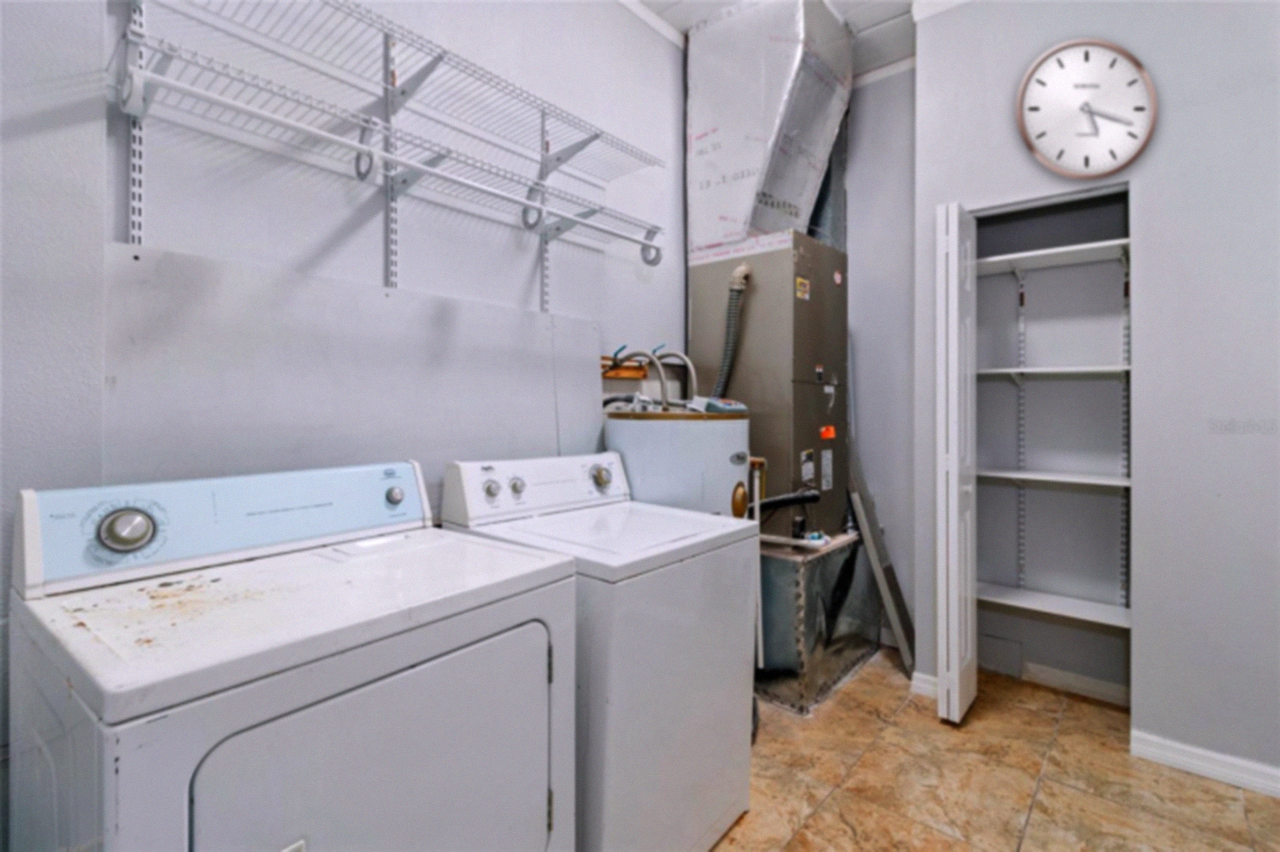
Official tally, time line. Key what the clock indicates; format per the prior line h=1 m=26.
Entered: h=5 m=18
